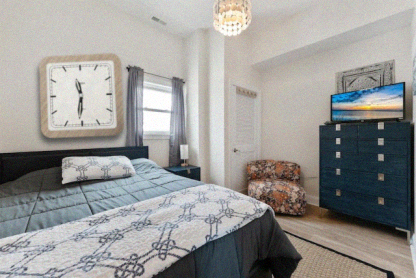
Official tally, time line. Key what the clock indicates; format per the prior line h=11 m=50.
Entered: h=11 m=31
